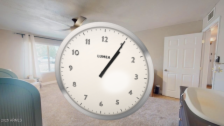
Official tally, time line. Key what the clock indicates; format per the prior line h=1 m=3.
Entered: h=1 m=5
